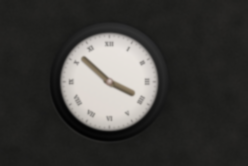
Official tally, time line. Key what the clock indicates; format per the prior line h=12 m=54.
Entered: h=3 m=52
